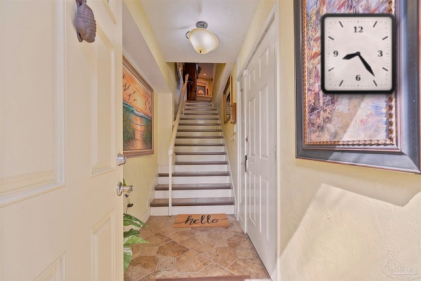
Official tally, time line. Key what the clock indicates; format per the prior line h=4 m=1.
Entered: h=8 m=24
